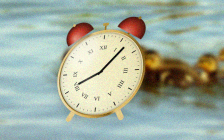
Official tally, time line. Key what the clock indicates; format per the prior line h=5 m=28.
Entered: h=8 m=7
